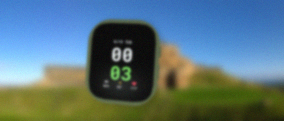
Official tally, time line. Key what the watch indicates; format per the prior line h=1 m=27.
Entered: h=0 m=3
